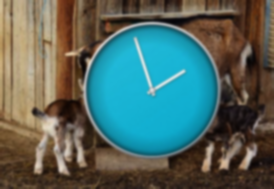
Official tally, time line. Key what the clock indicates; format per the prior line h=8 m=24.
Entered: h=1 m=57
